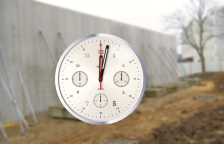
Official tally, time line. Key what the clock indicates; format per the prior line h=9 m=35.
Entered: h=12 m=2
